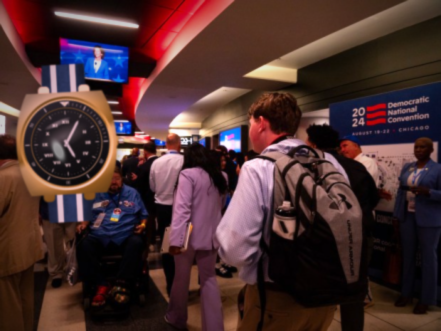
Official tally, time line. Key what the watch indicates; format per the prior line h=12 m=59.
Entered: h=5 m=5
